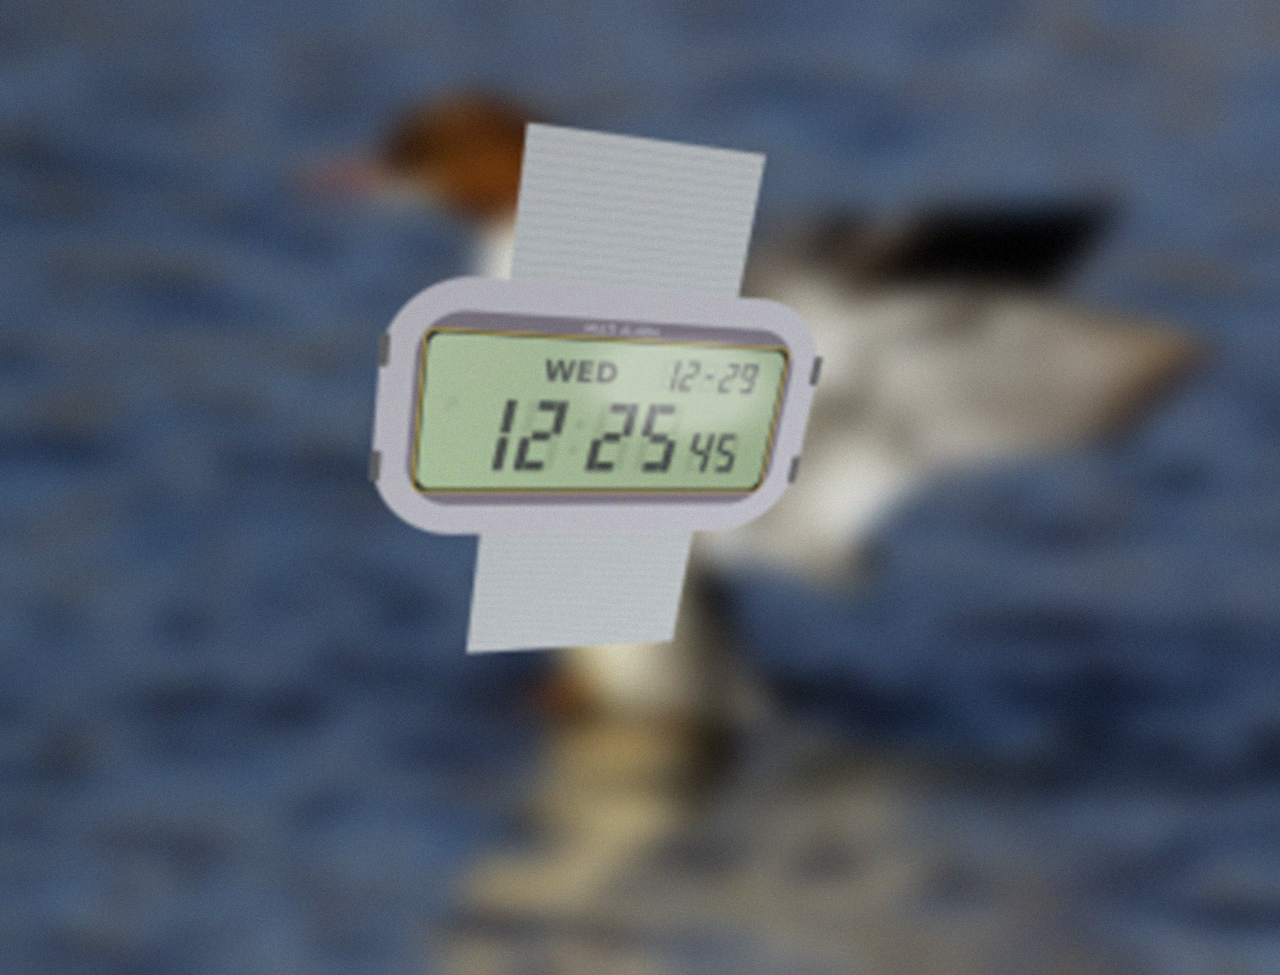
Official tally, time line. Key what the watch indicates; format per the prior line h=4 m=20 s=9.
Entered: h=12 m=25 s=45
